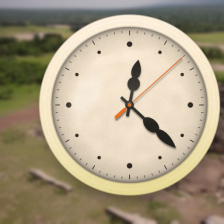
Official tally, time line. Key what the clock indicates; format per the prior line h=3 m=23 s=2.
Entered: h=12 m=22 s=8
